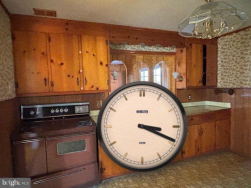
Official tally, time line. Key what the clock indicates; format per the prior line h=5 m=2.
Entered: h=3 m=19
